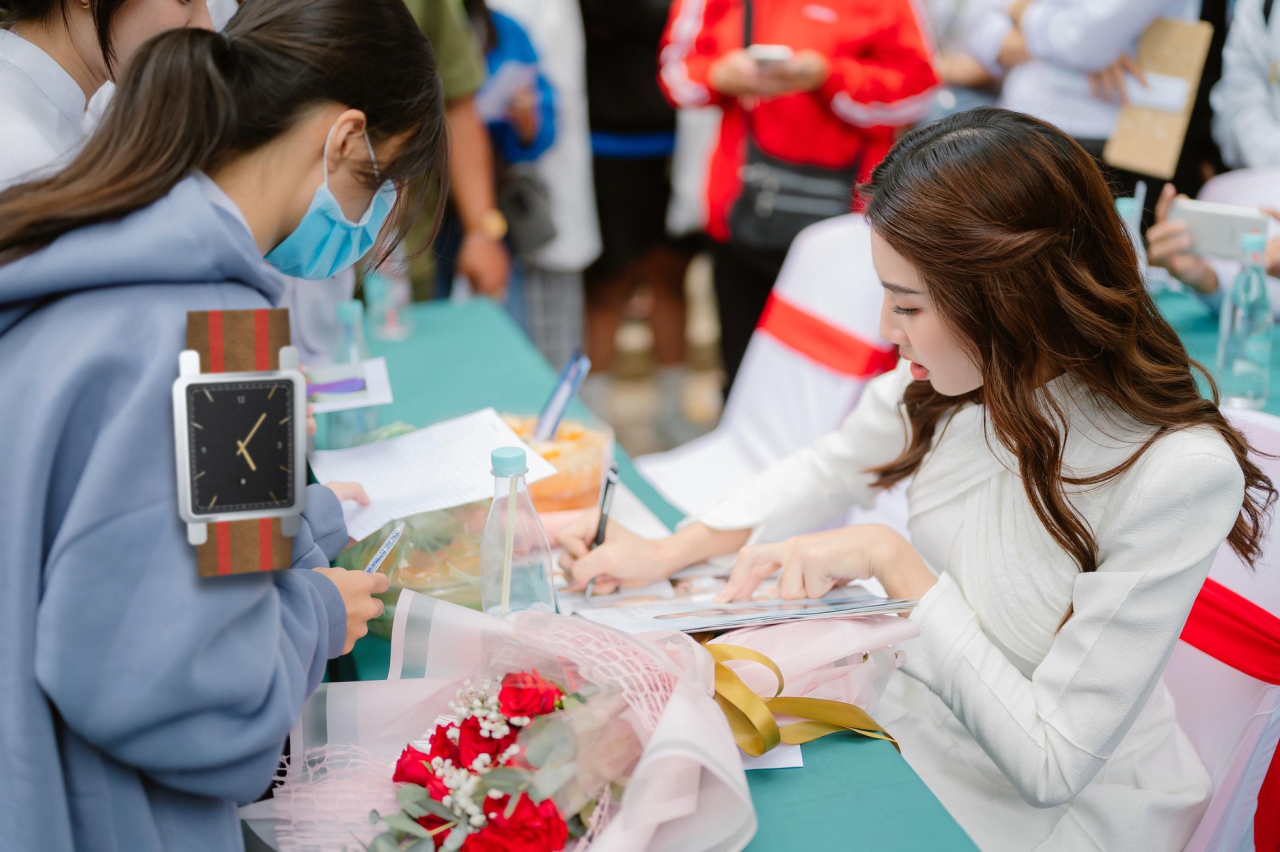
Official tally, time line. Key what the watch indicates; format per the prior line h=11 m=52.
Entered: h=5 m=6
